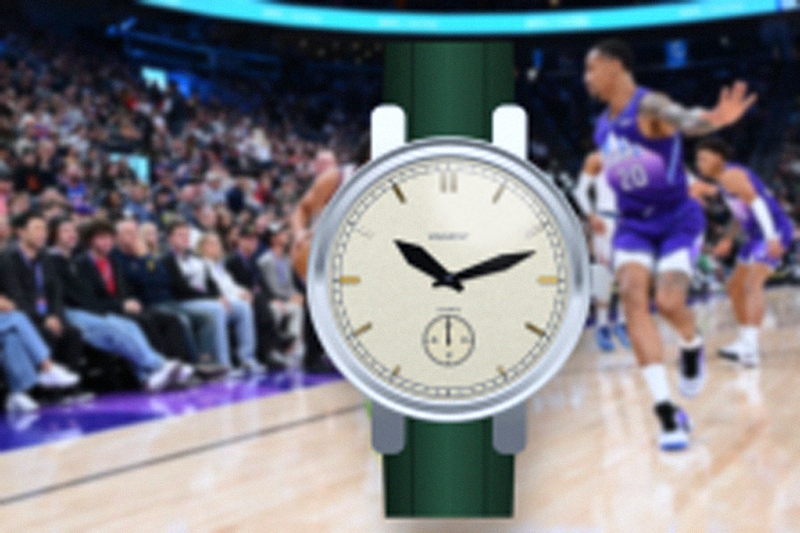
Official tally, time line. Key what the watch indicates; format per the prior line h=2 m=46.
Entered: h=10 m=12
